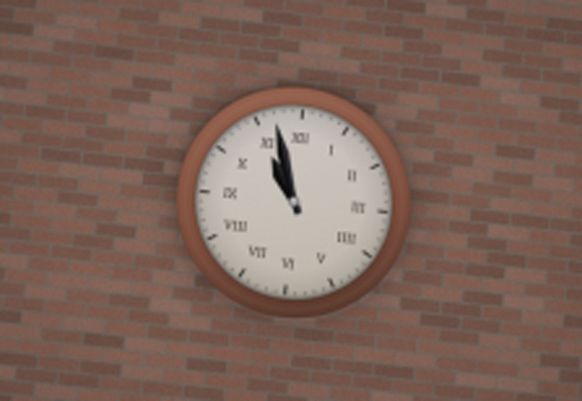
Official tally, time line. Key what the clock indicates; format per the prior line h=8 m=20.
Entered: h=10 m=57
